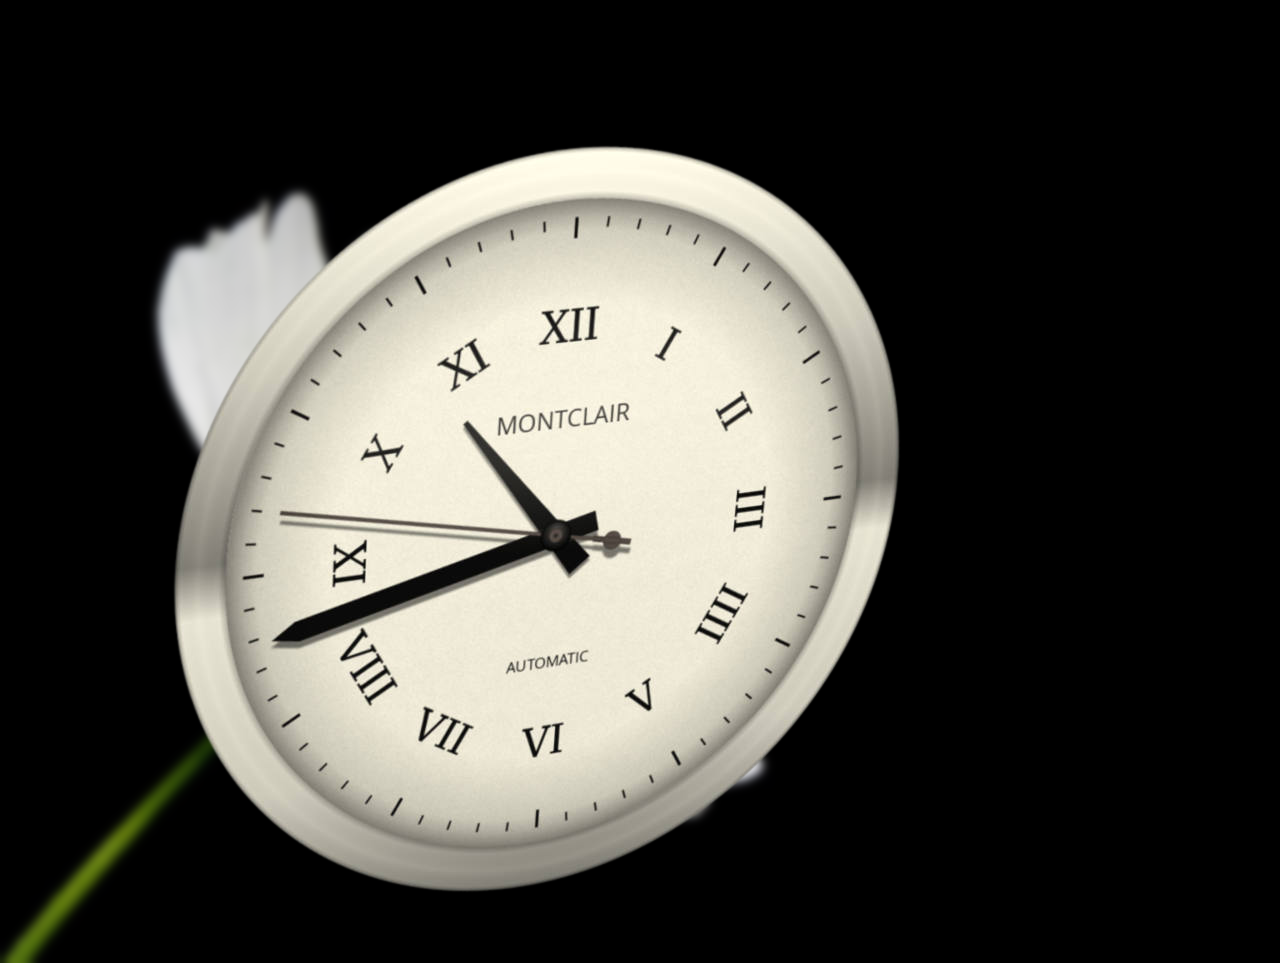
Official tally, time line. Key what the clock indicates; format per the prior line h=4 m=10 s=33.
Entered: h=10 m=42 s=47
